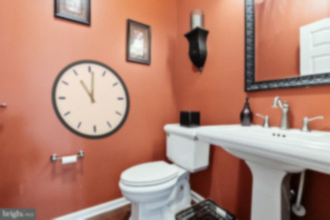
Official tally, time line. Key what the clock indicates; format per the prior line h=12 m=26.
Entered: h=11 m=1
